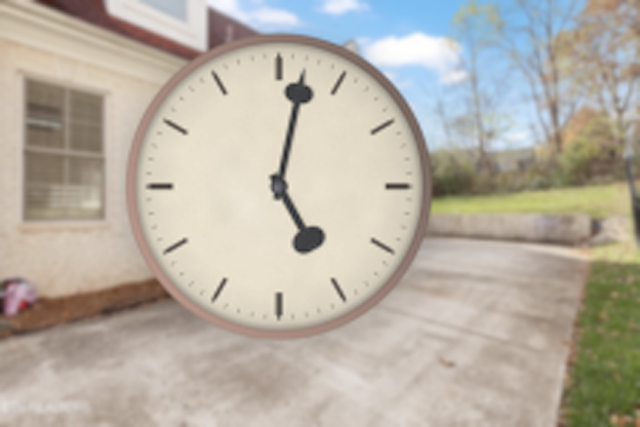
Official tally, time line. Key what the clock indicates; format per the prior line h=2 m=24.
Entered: h=5 m=2
